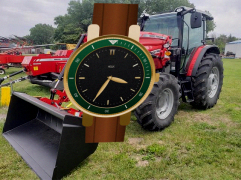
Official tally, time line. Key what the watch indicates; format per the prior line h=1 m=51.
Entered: h=3 m=35
